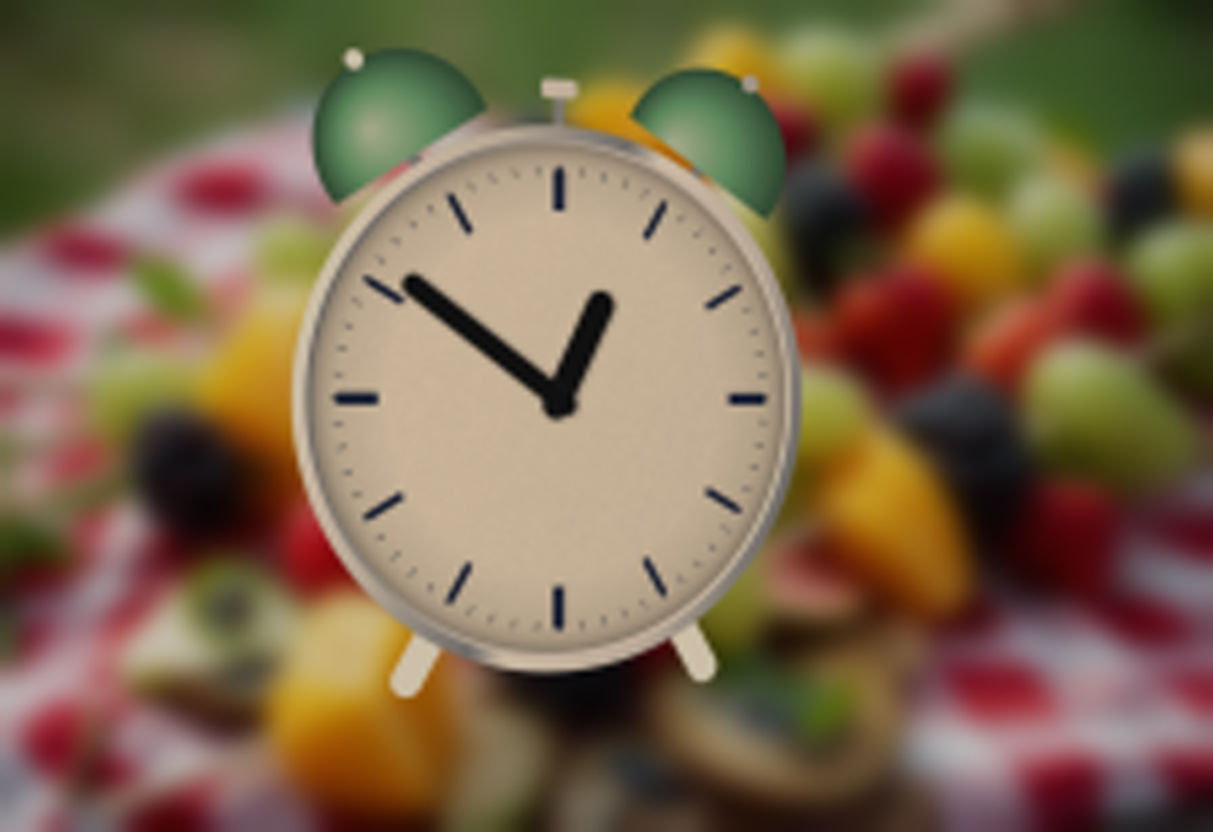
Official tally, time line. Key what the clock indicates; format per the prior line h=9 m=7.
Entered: h=12 m=51
